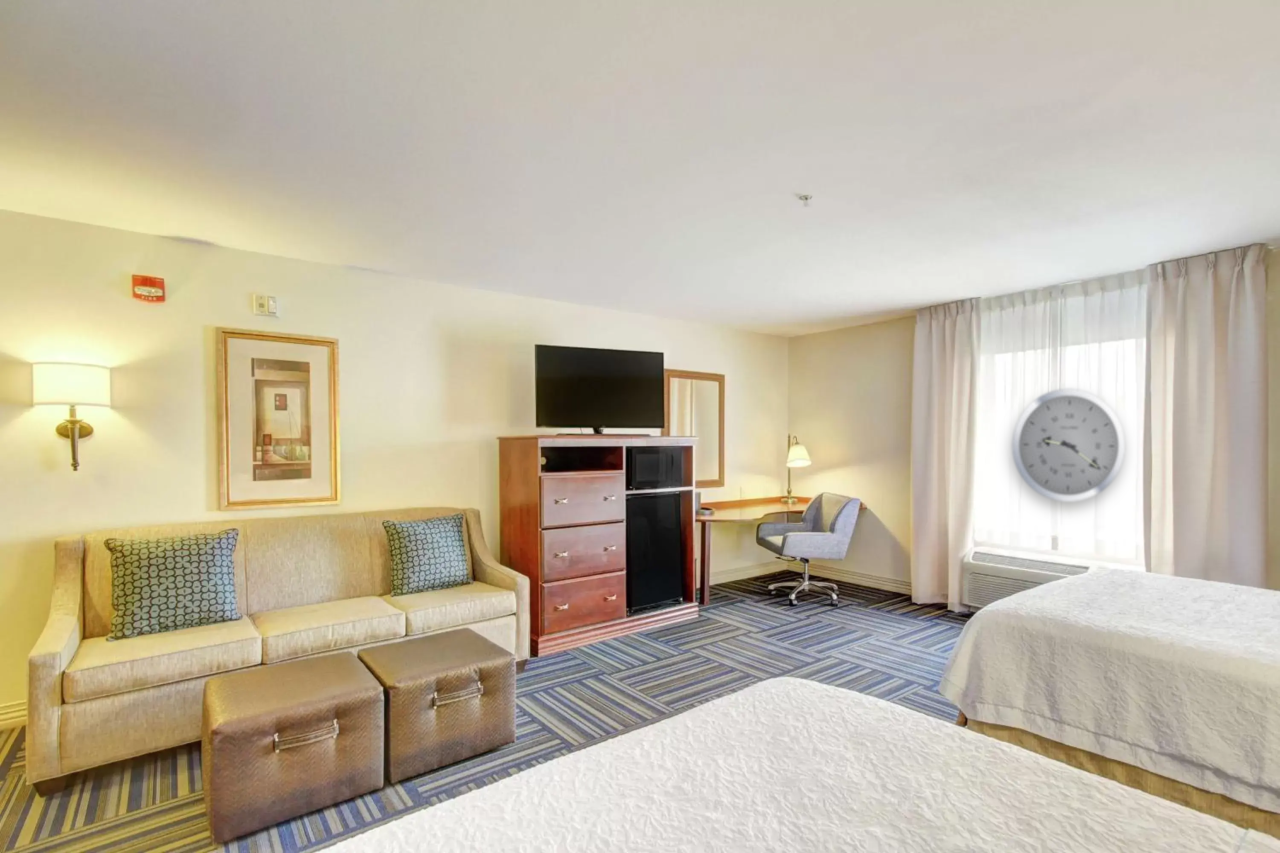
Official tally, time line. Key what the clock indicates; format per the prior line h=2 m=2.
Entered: h=9 m=21
